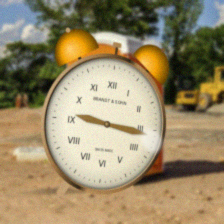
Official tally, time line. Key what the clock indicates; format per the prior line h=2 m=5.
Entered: h=9 m=16
